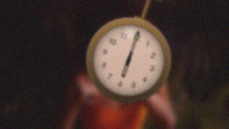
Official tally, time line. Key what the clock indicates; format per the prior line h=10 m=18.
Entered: h=6 m=0
